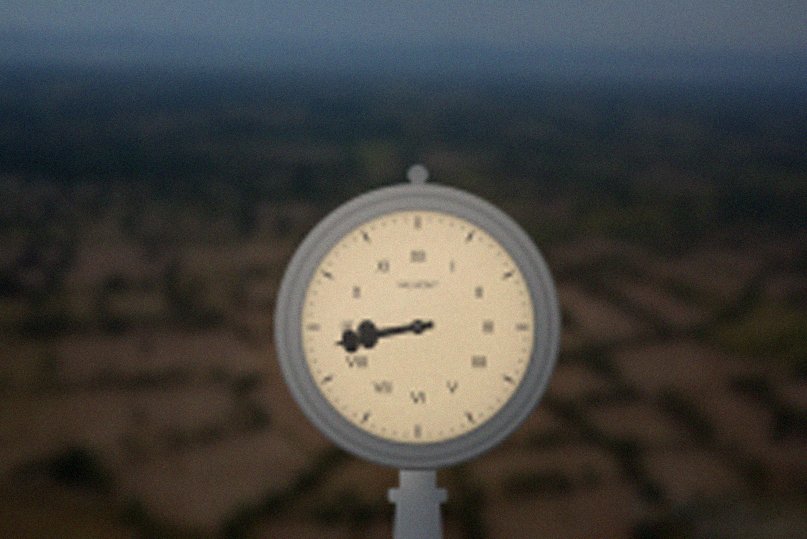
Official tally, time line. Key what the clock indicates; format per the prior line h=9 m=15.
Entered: h=8 m=43
